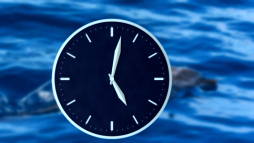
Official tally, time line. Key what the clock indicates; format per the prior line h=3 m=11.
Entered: h=5 m=2
